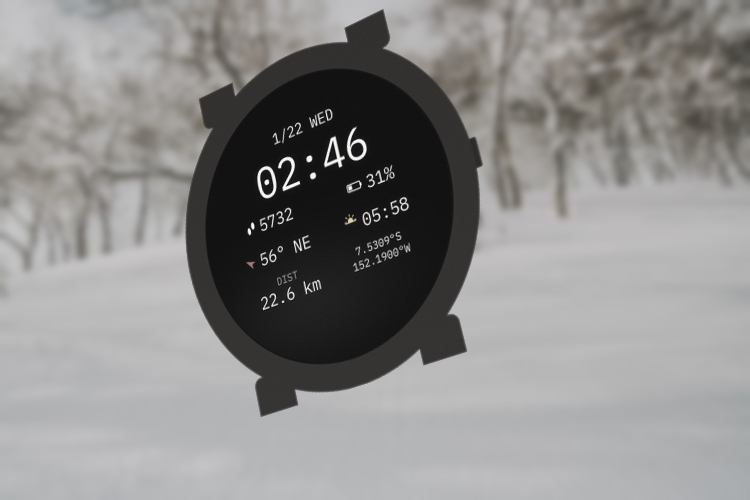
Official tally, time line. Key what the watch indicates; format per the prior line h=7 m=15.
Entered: h=2 m=46
